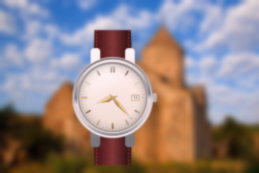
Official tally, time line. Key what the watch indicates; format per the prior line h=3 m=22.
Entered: h=8 m=23
